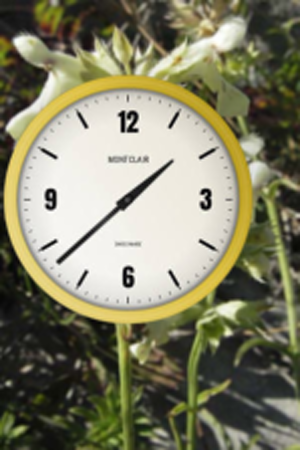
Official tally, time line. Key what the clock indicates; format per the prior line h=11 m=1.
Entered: h=1 m=38
